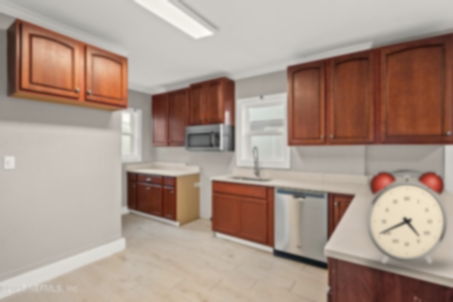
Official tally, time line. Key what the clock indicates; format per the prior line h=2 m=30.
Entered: h=4 m=41
